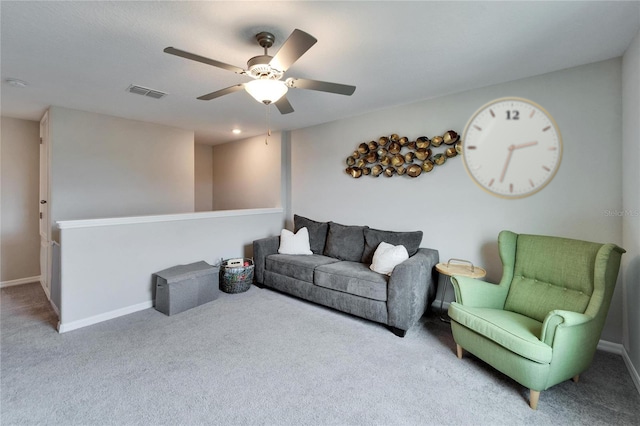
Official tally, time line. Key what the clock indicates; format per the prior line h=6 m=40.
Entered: h=2 m=33
